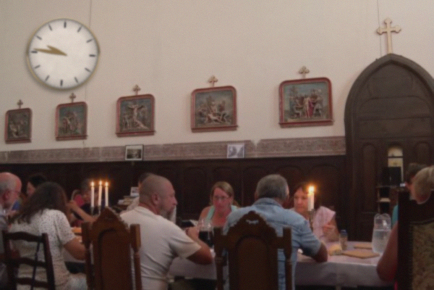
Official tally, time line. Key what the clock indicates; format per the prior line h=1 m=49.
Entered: h=9 m=46
